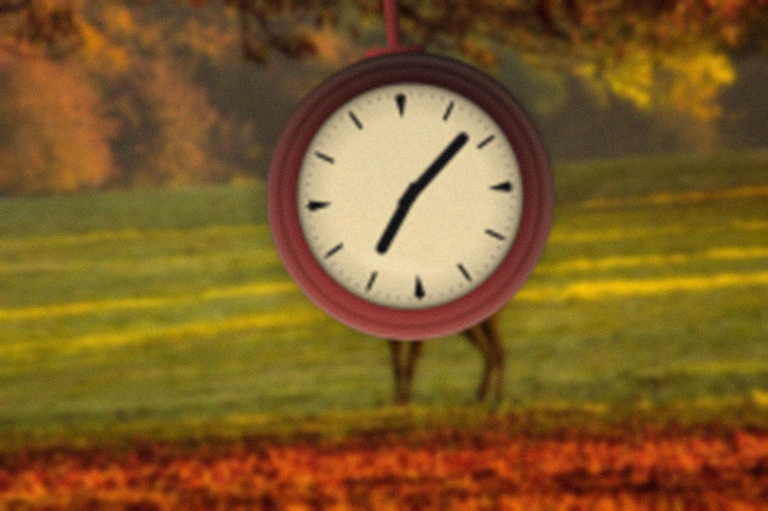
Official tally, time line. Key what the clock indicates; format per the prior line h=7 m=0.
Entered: h=7 m=8
